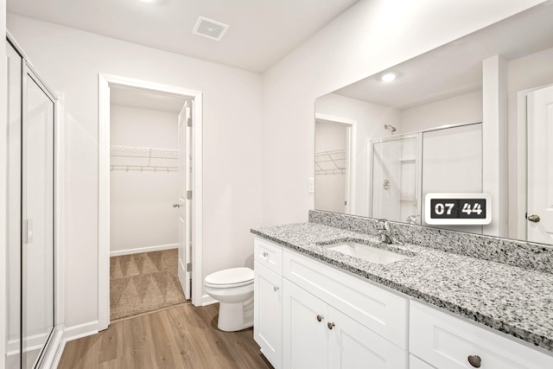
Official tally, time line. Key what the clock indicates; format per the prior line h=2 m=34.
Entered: h=7 m=44
